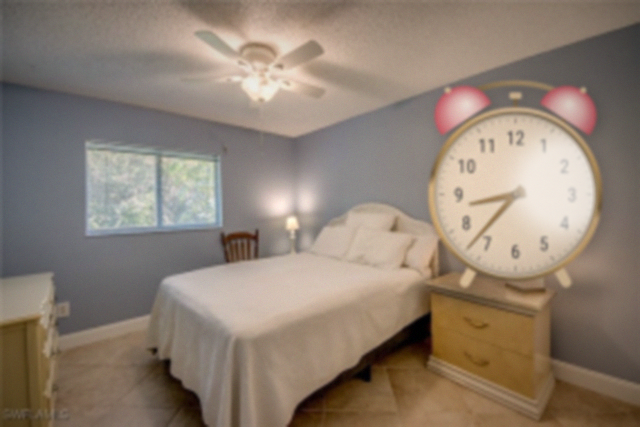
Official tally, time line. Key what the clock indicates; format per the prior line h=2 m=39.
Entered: h=8 m=37
